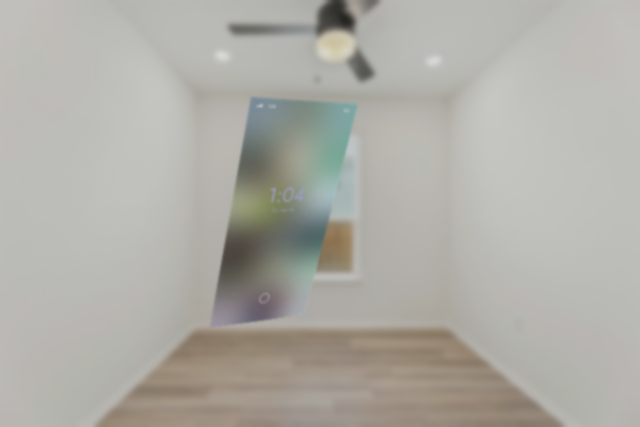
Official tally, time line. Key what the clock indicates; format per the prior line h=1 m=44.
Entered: h=1 m=4
